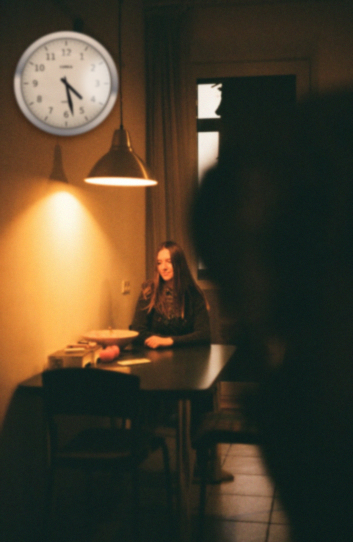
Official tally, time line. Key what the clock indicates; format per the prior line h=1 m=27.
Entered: h=4 m=28
